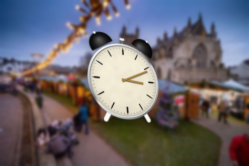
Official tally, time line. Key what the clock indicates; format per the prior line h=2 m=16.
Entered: h=3 m=11
